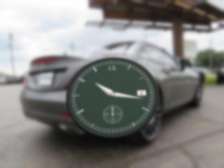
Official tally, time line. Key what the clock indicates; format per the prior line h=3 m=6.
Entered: h=10 m=17
